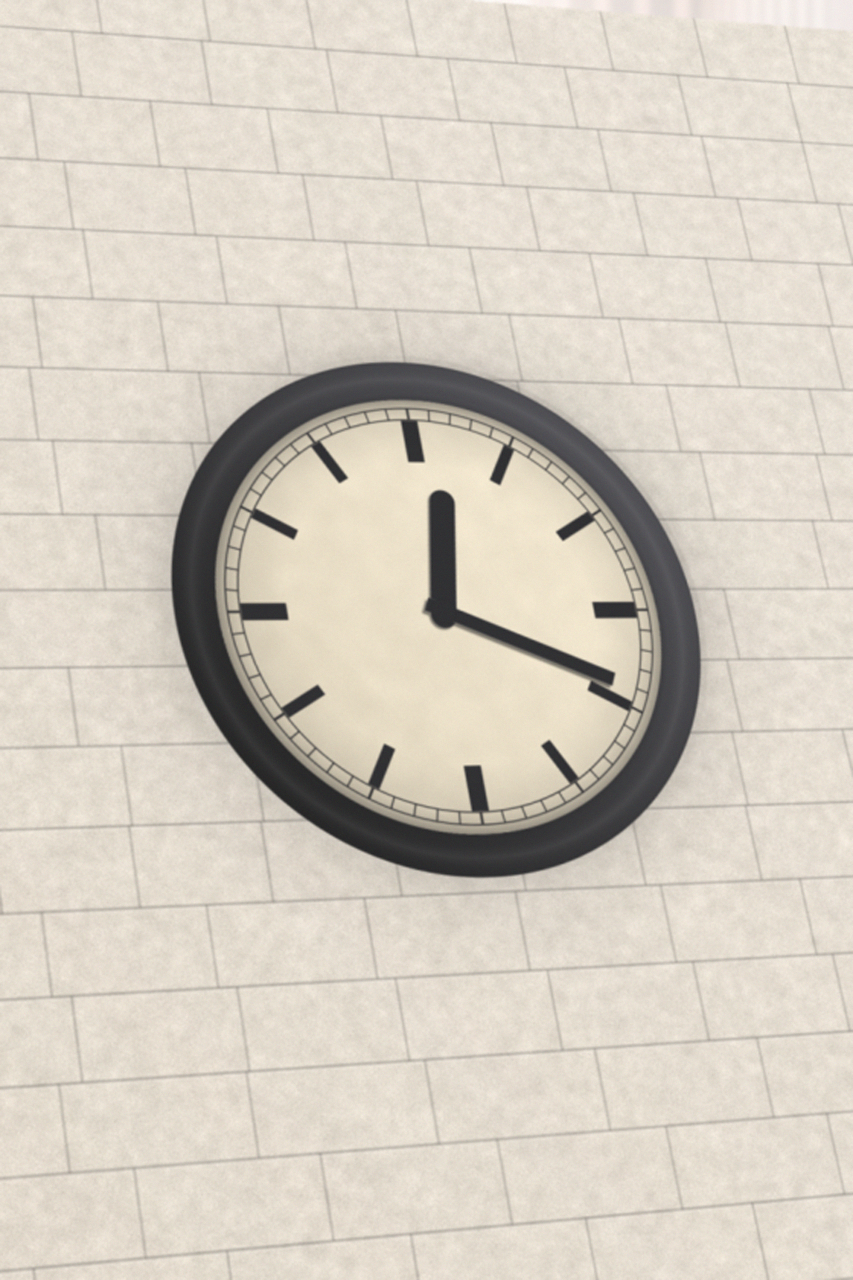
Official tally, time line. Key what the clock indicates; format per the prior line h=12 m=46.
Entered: h=12 m=19
